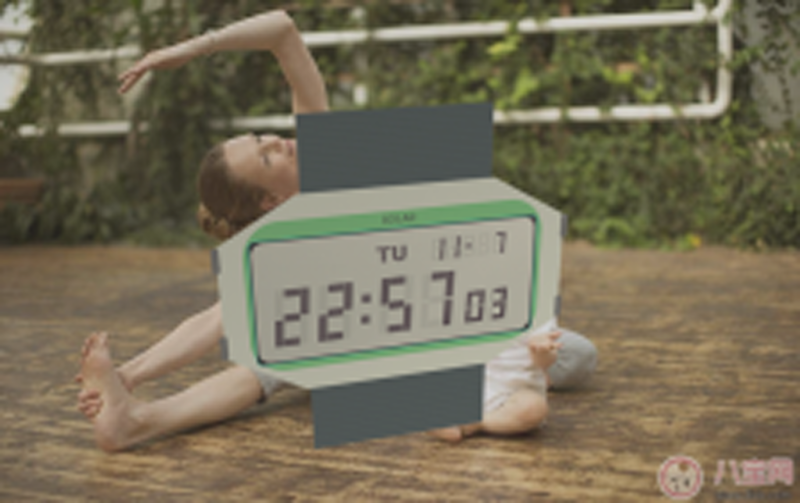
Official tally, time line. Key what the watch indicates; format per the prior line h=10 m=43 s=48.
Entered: h=22 m=57 s=3
